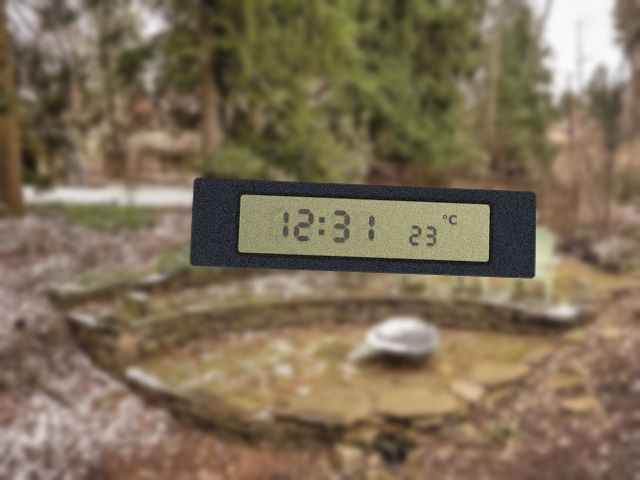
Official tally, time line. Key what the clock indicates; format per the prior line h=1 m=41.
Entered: h=12 m=31
